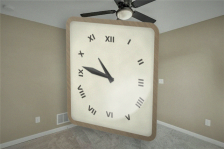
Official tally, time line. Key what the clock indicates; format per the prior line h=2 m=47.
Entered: h=10 m=47
